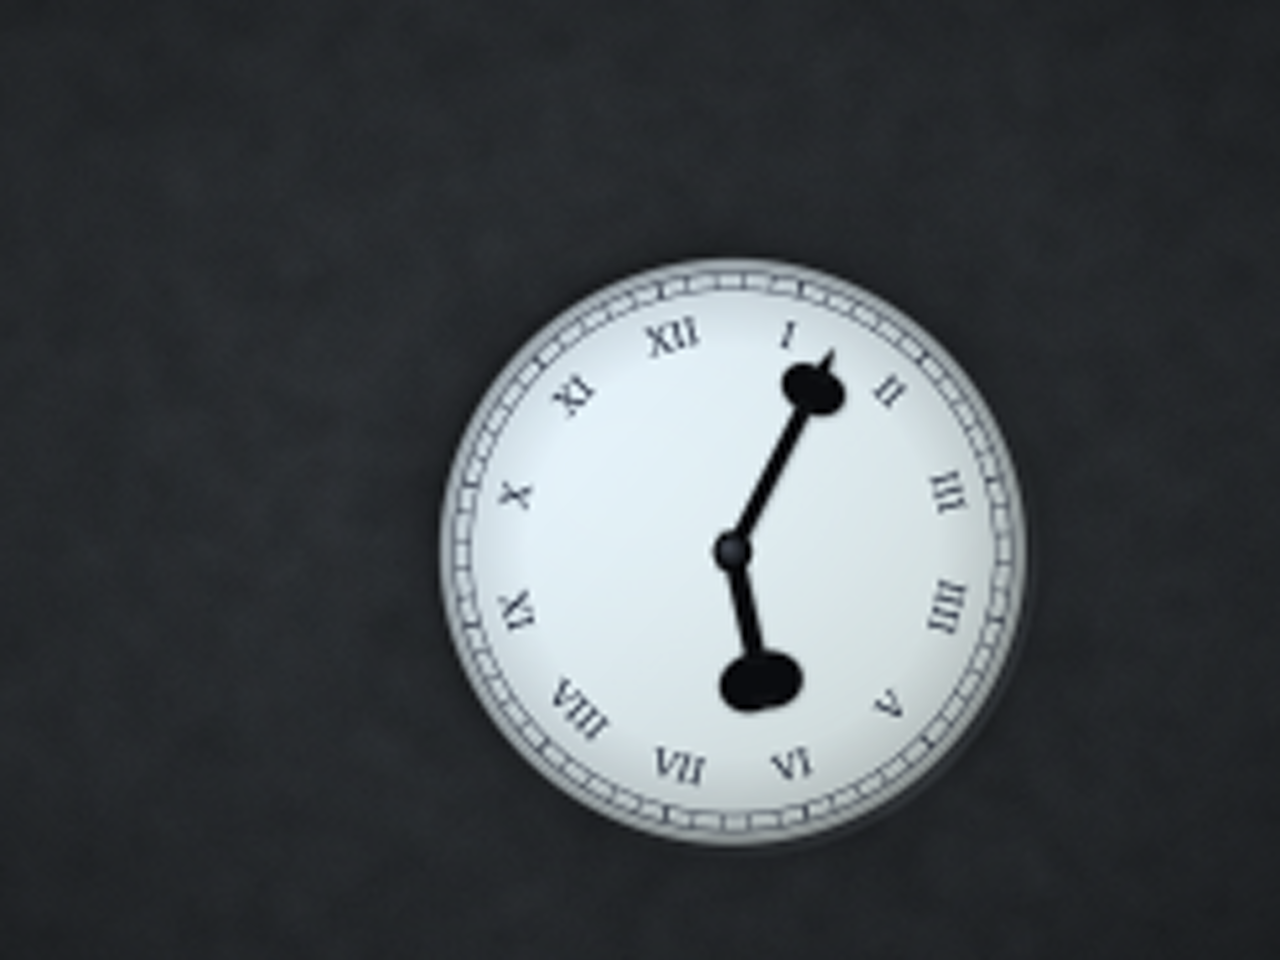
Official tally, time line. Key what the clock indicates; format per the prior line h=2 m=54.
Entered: h=6 m=7
